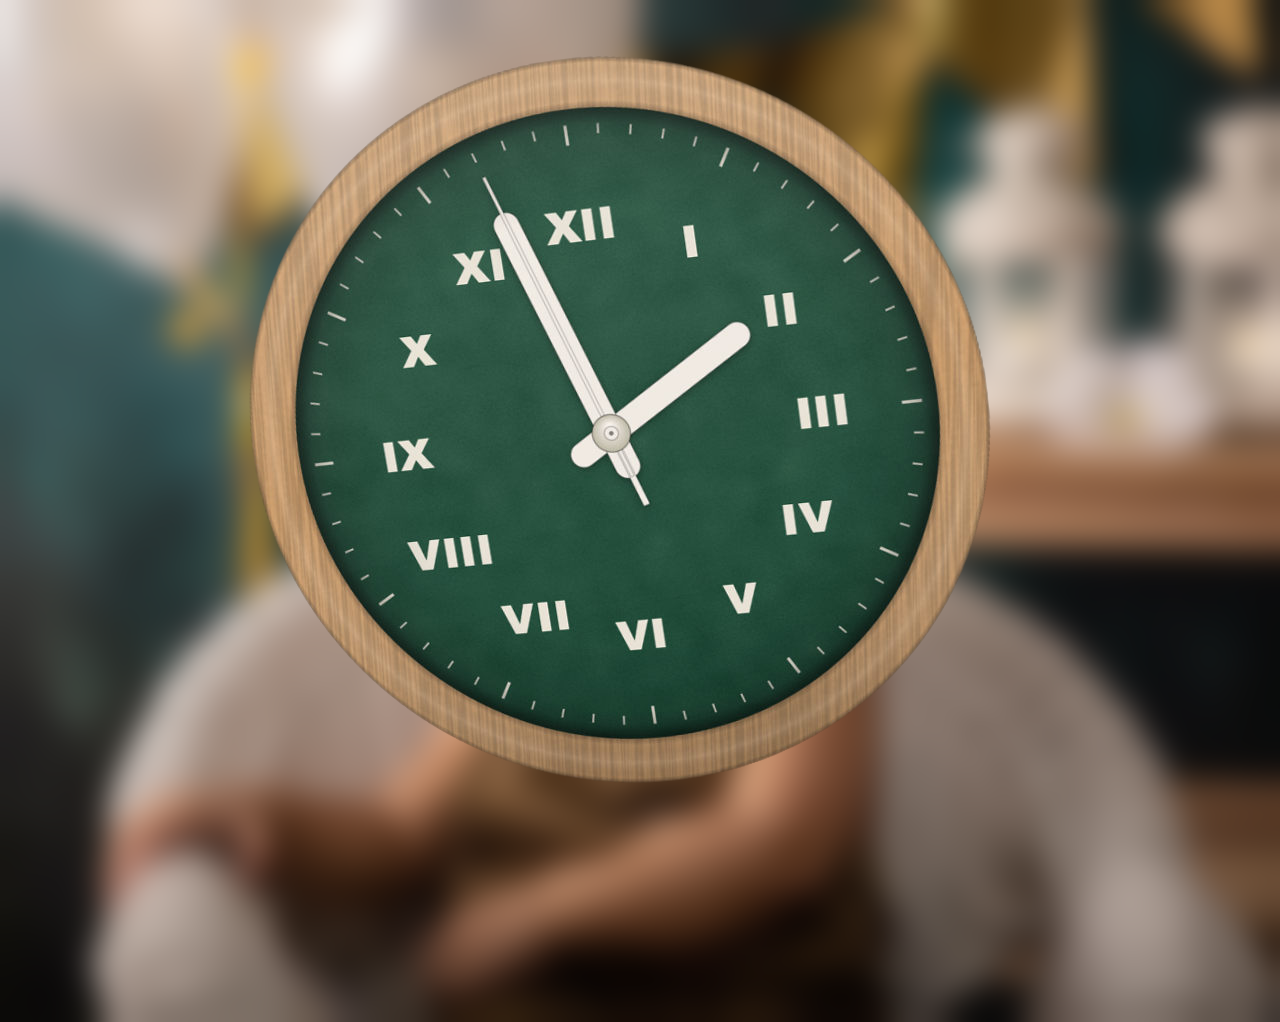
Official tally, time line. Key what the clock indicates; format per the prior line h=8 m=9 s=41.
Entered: h=1 m=56 s=57
